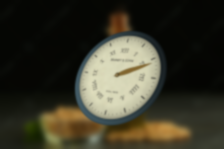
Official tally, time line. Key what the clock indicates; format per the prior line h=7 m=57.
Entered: h=2 m=11
